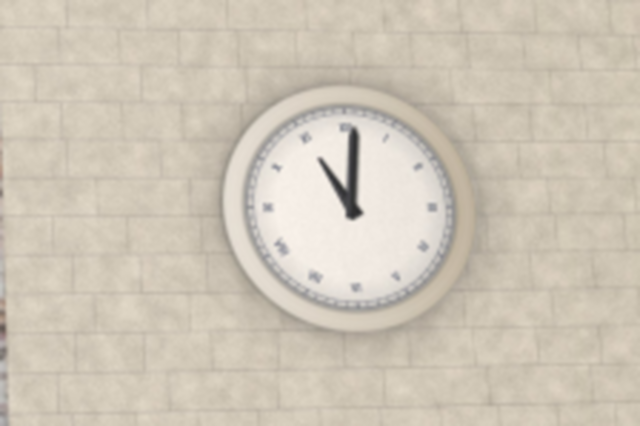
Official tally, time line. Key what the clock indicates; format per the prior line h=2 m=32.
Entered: h=11 m=1
